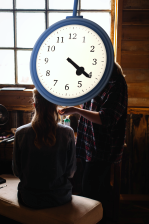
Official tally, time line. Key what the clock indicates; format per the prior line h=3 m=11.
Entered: h=4 m=21
